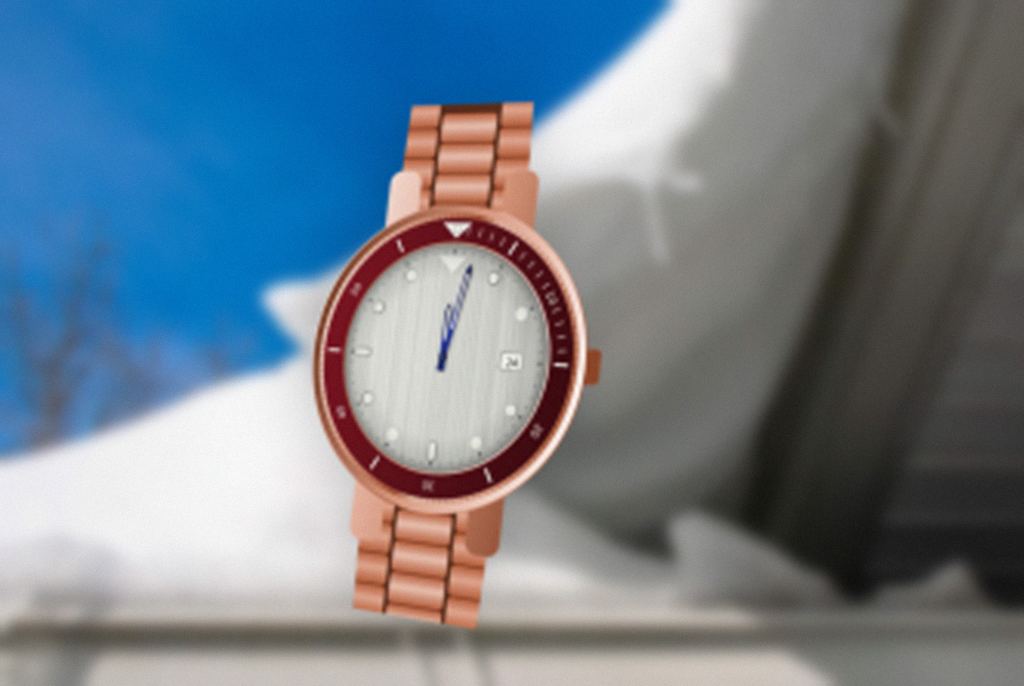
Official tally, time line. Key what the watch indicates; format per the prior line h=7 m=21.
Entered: h=12 m=2
